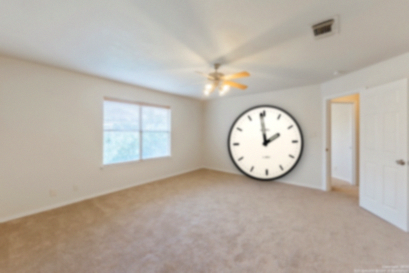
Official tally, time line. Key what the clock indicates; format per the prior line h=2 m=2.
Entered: h=1 m=59
